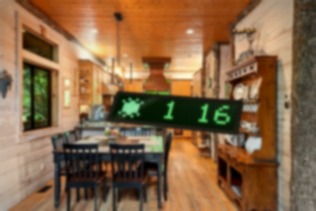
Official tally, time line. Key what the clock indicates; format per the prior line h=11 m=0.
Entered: h=1 m=16
